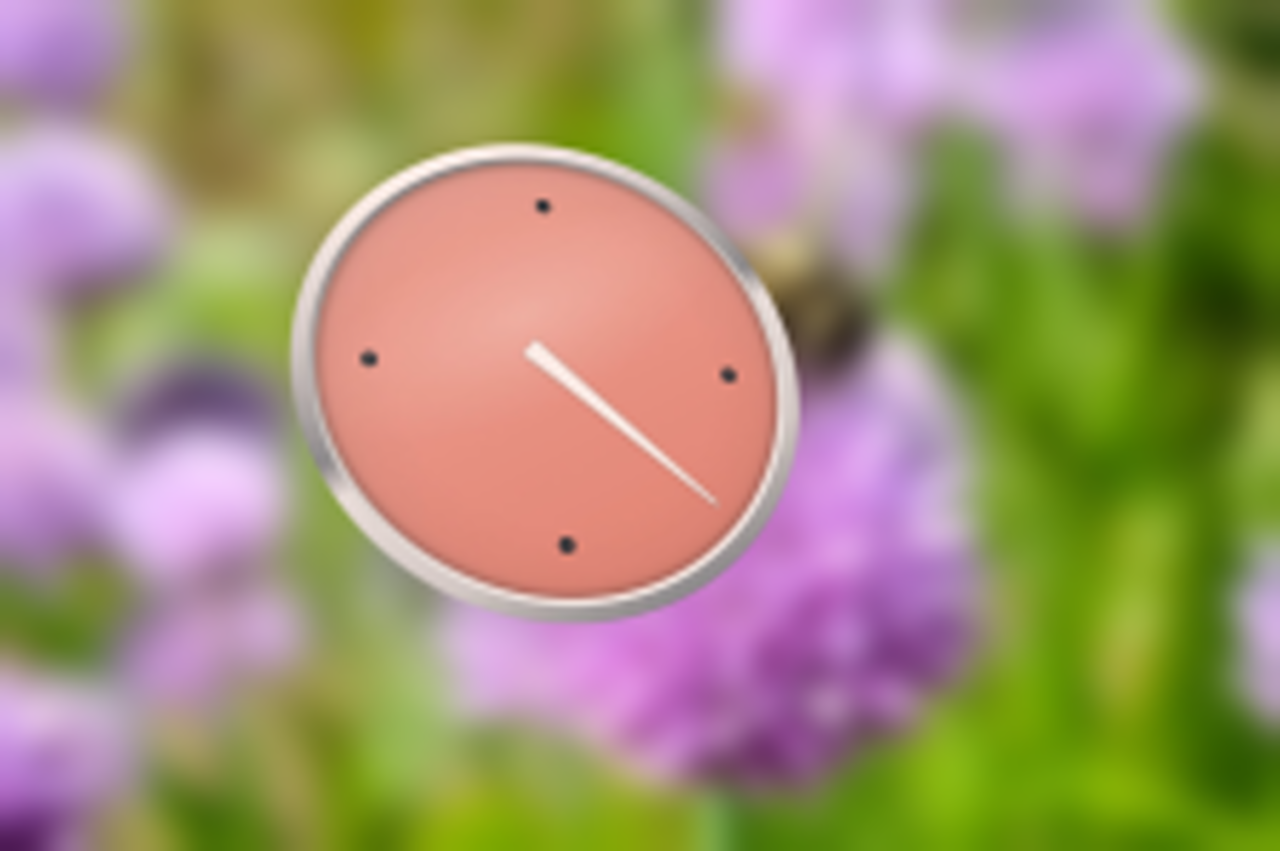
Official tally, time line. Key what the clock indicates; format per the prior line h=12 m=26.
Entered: h=4 m=22
